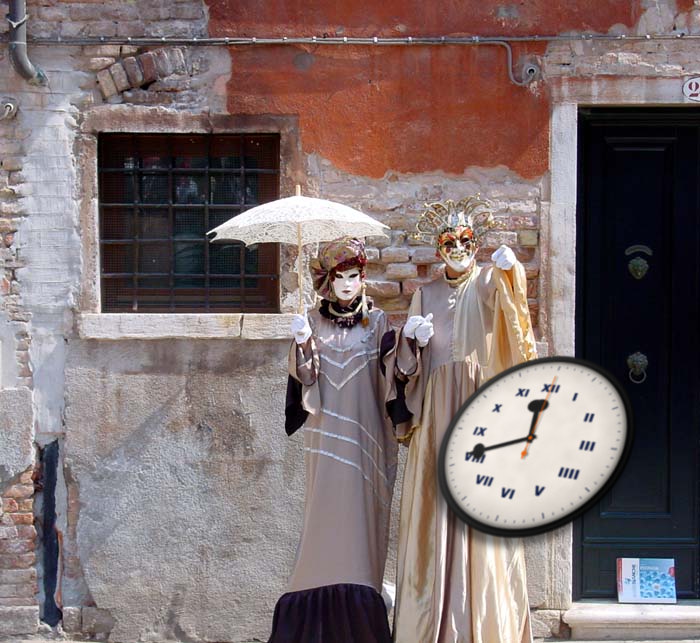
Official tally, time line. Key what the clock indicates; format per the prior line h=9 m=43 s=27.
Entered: h=11 m=41 s=0
